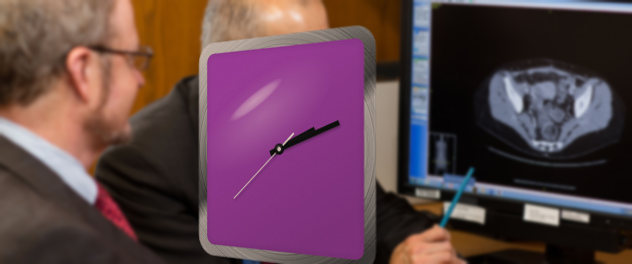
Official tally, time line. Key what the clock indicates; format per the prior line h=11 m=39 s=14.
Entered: h=2 m=11 s=38
